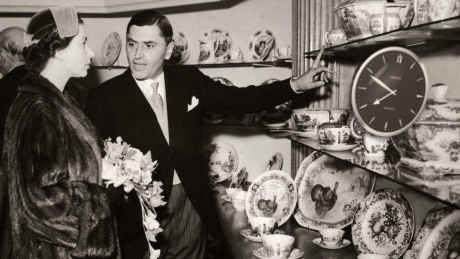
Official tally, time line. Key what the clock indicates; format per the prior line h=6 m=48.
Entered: h=7 m=49
